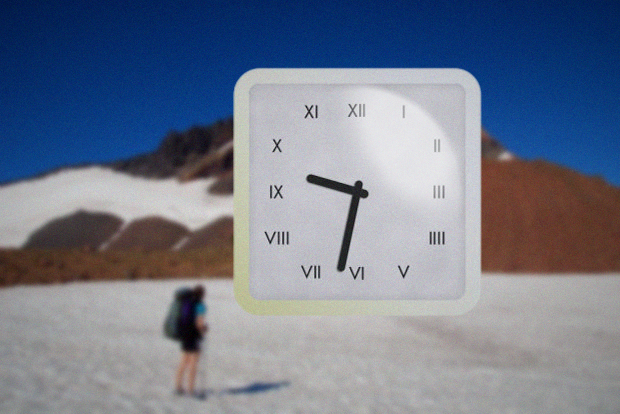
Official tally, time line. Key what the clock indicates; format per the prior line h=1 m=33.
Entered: h=9 m=32
